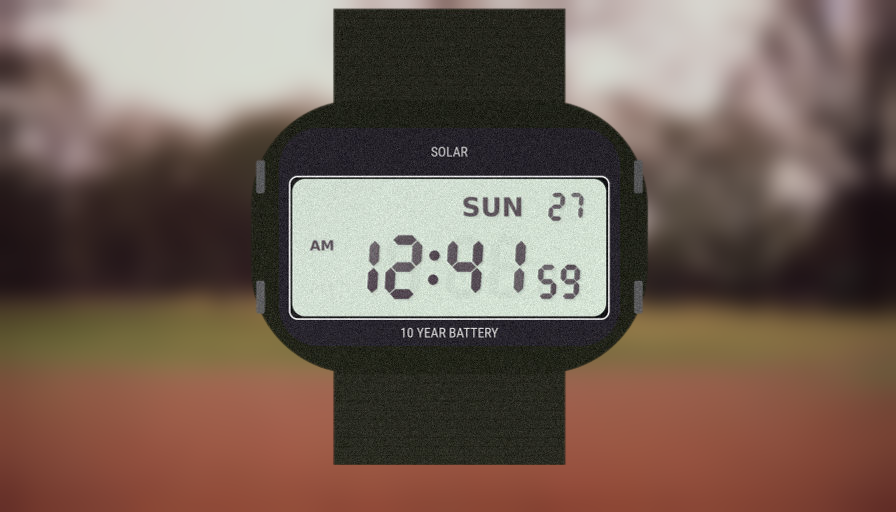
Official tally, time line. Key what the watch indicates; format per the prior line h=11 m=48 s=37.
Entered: h=12 m=41 s=59
